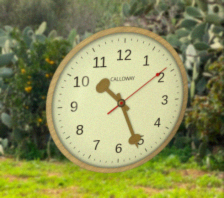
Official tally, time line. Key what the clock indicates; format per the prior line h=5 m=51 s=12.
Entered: h=10 m=26 s=9
